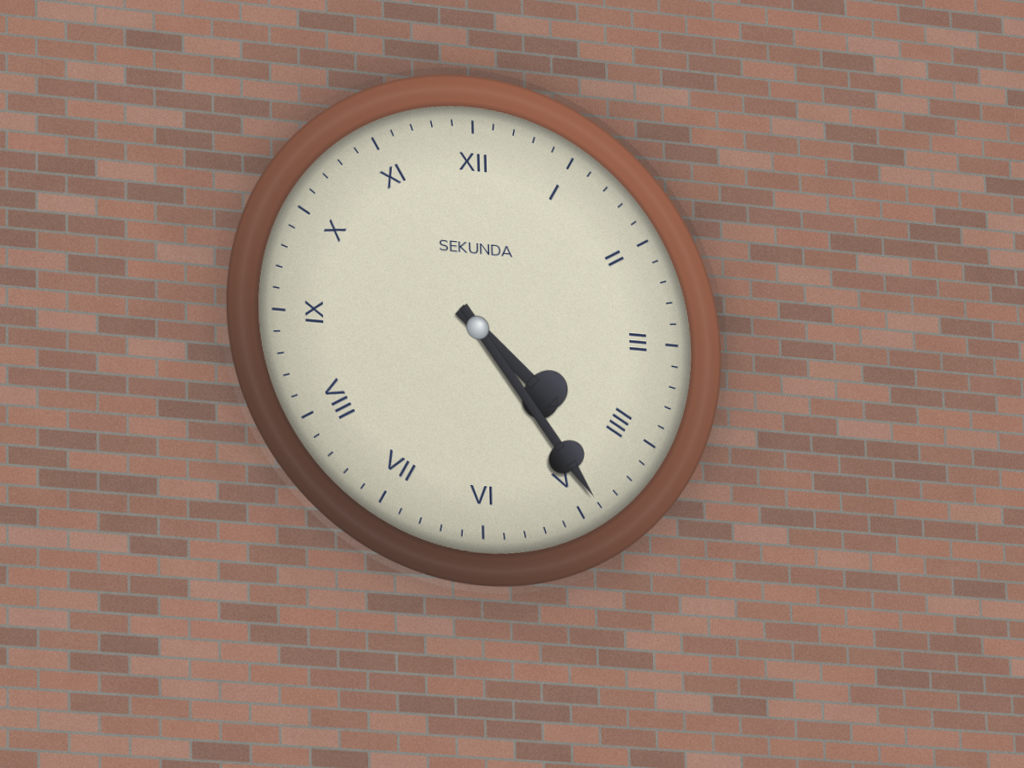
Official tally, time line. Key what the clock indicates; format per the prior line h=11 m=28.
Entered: h=4 m=24
